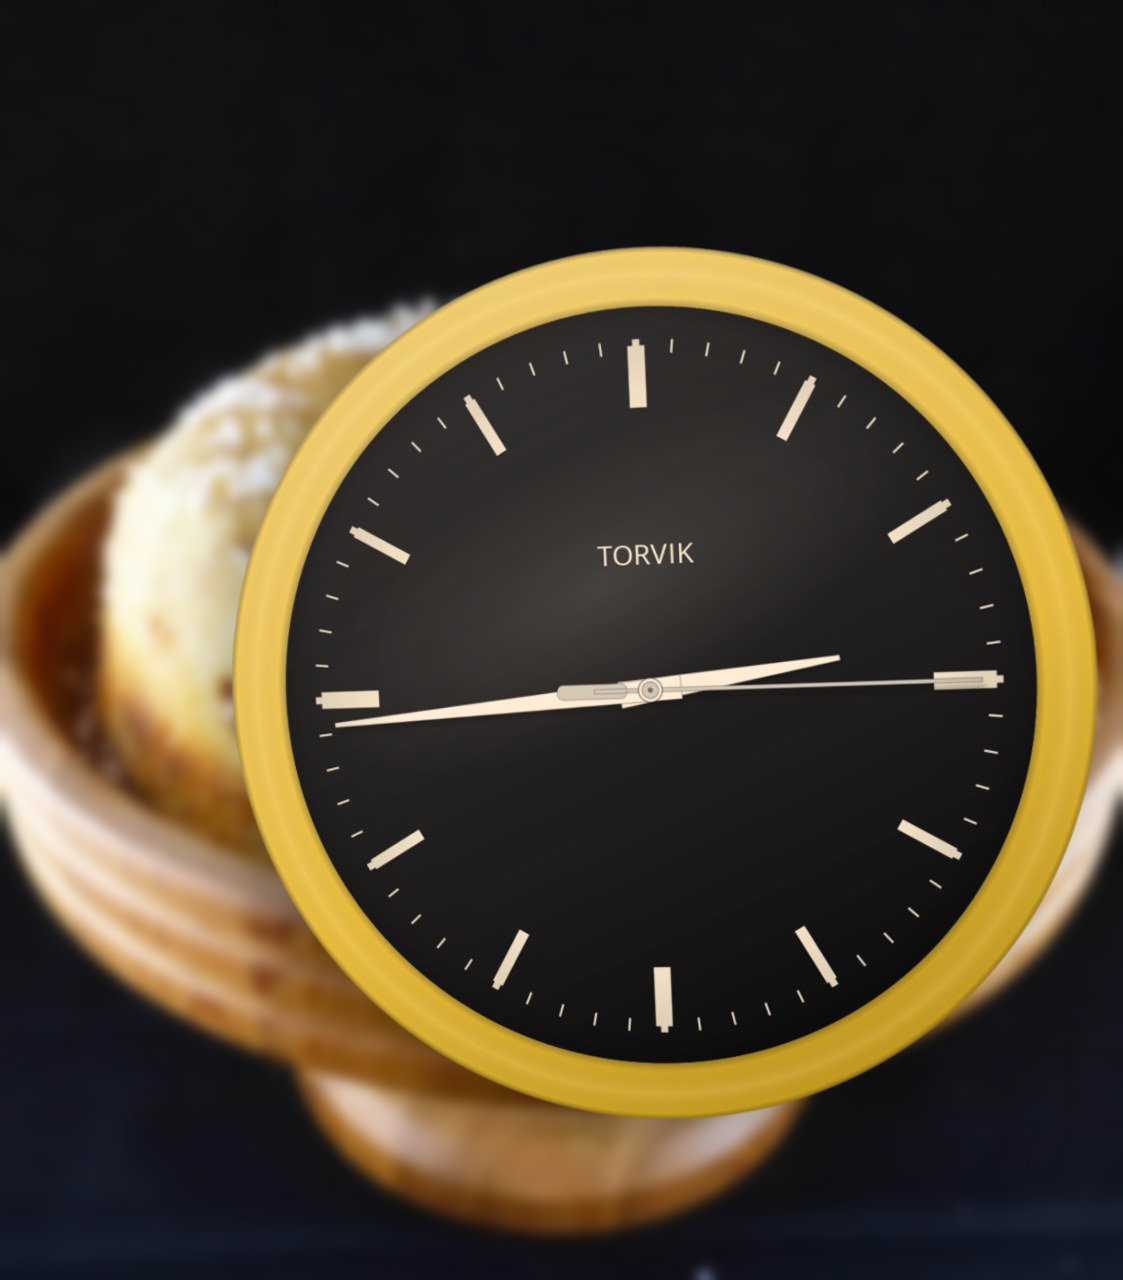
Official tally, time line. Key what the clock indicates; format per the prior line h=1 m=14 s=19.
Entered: h=2 m=44 s=15
